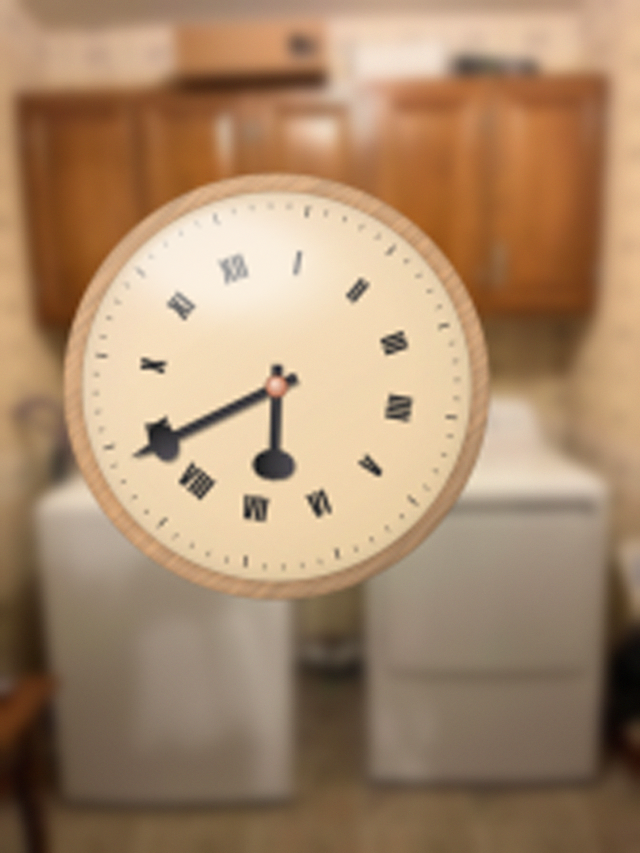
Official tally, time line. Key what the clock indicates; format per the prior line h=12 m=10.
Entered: h=6 m=44
